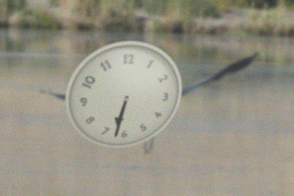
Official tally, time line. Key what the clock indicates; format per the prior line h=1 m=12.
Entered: h=6 m=32
